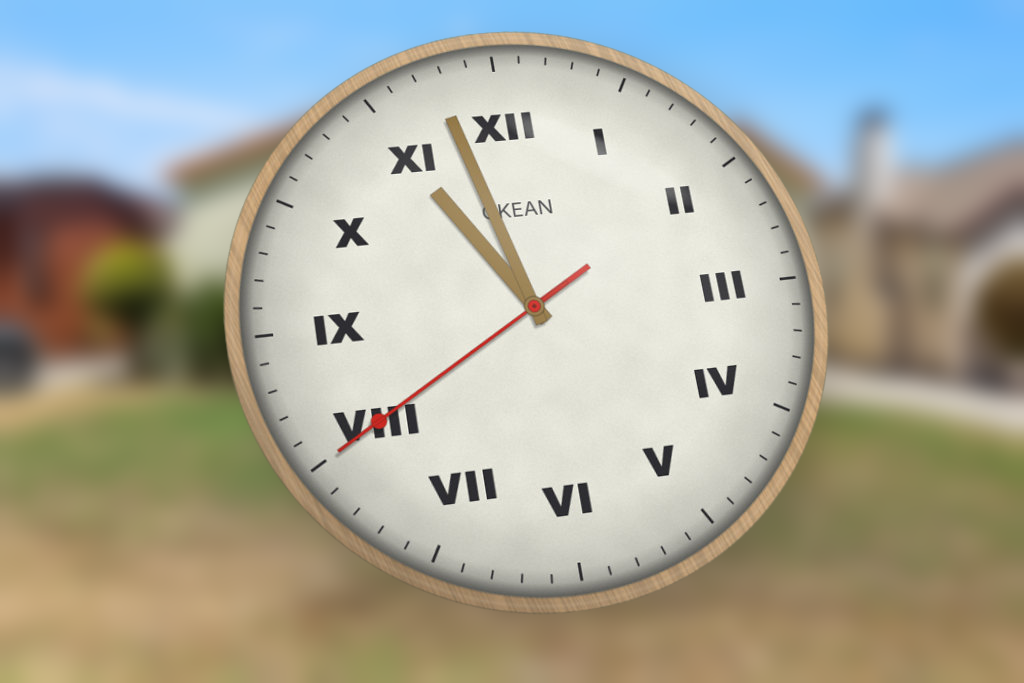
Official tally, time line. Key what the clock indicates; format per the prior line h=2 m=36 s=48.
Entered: h=10 m=57 s=40
